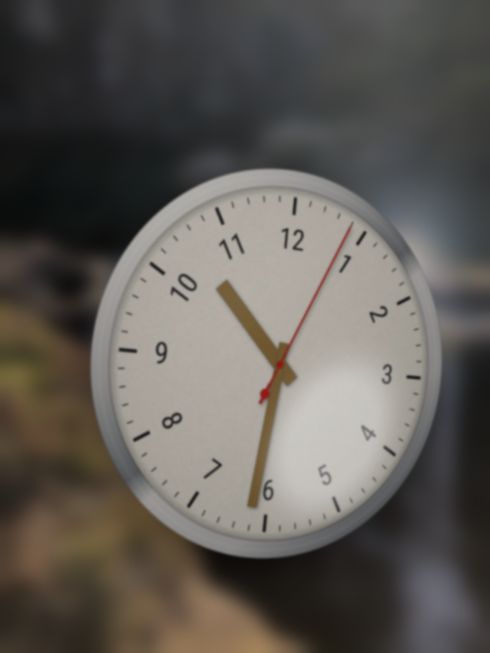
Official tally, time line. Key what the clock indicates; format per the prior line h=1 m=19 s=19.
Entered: h=10 m=31 s=4
